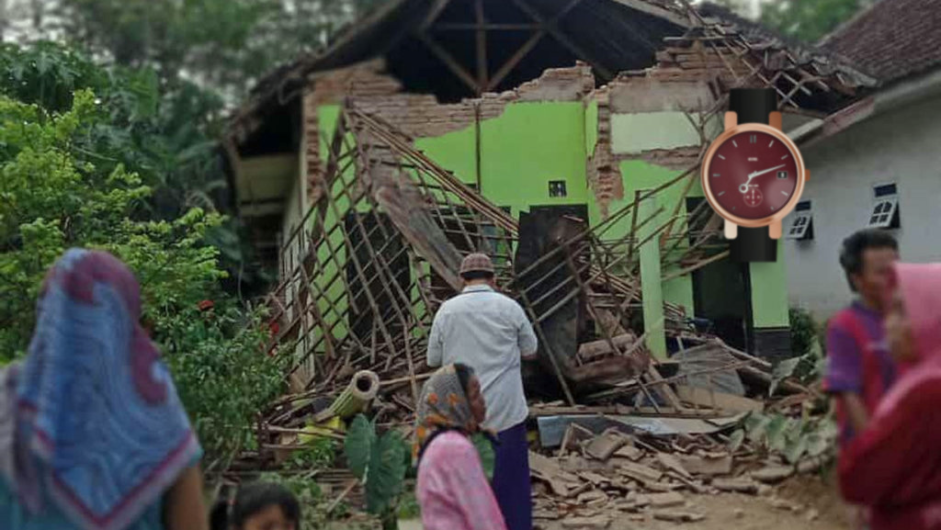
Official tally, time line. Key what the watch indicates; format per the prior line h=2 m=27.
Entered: h=7 m=12
